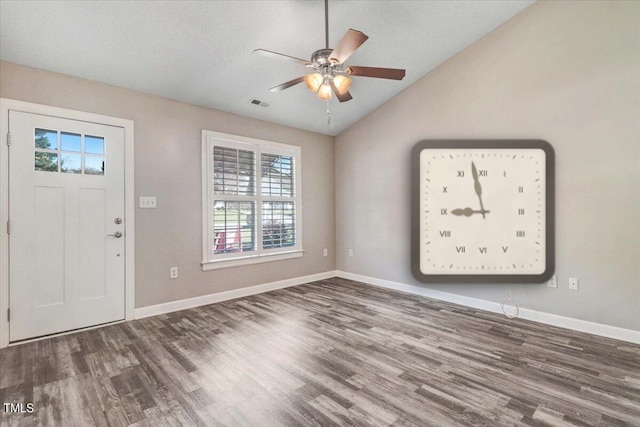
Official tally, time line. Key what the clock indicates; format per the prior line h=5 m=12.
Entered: h=8 m=58
